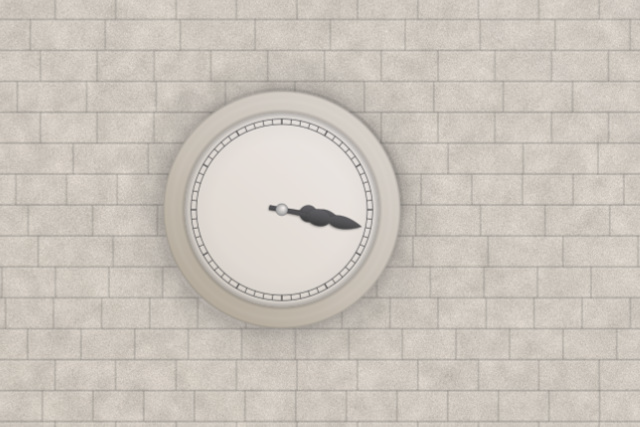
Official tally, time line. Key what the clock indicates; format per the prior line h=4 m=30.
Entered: h=3 m=17
